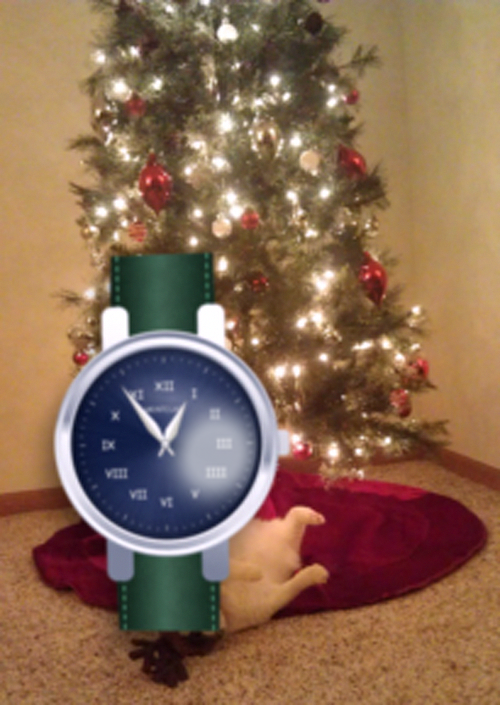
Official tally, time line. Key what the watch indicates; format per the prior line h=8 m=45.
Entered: h=12 m=54
